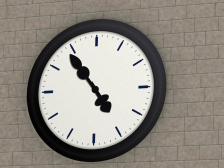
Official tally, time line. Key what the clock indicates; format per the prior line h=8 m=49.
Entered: h=4 m=54
